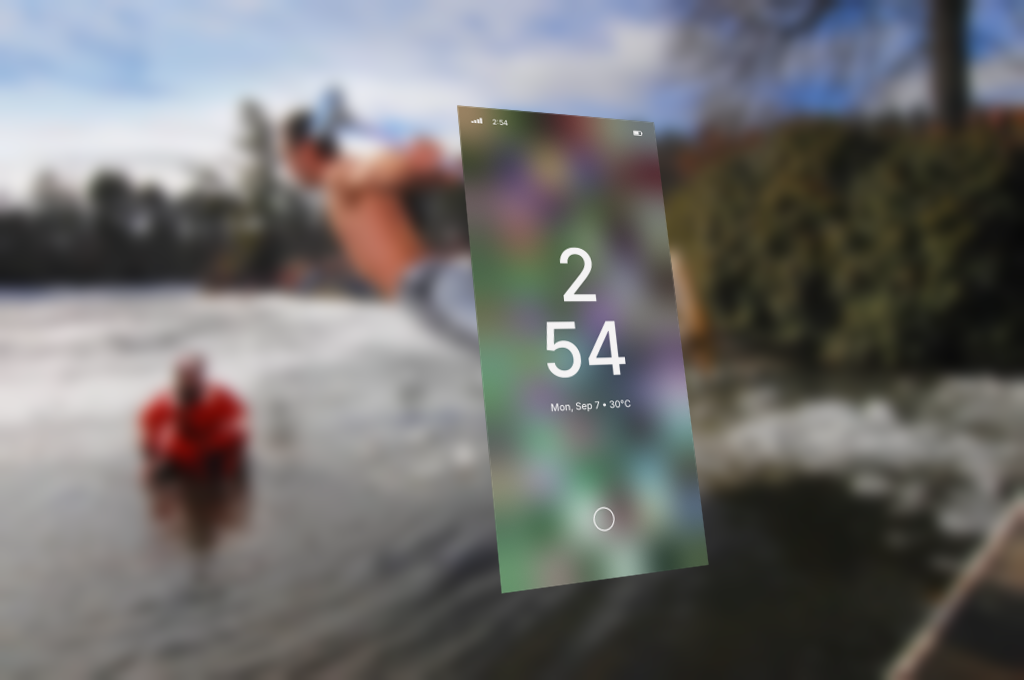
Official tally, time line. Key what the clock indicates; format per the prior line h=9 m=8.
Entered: h=2 m=54
